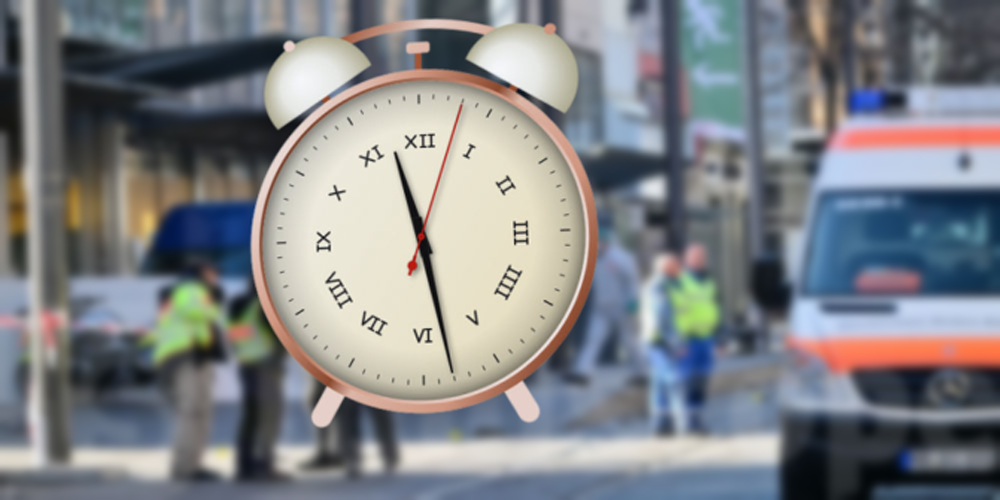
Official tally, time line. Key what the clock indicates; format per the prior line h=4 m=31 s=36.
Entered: h=11 m=28 s=3
